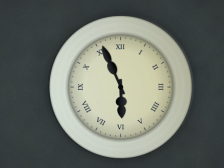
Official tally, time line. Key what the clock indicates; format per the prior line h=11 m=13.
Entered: h=5 m=56
